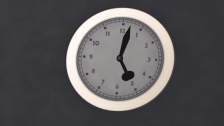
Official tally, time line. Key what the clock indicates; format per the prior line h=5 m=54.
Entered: h=5 m=2
